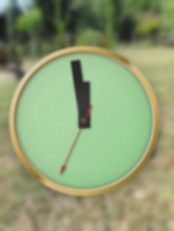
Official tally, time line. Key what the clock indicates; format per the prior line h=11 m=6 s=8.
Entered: h=11 m=58 s=34
